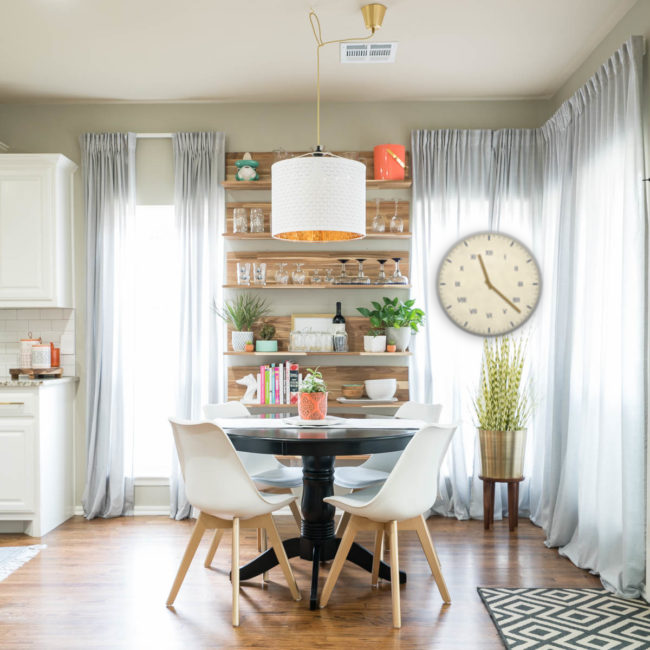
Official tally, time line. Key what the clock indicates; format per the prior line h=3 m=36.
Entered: h=11 m=22
